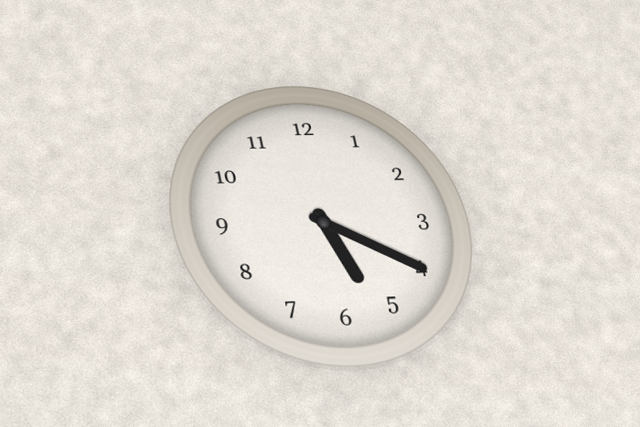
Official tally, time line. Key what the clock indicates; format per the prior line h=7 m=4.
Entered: h=5 m=20
